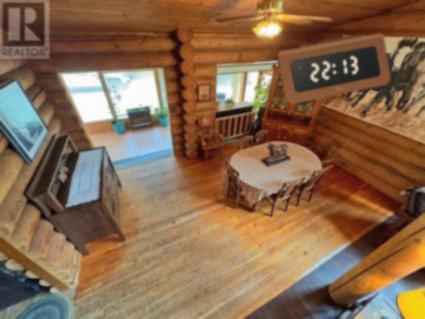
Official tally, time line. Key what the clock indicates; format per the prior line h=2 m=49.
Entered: h=22 m=13
